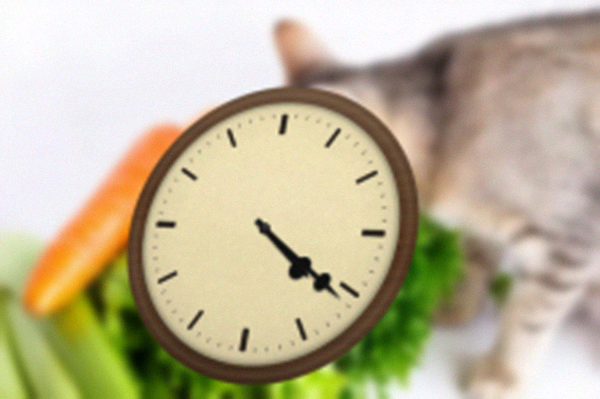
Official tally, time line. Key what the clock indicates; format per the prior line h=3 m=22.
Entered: h=4 m=21
